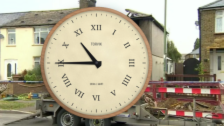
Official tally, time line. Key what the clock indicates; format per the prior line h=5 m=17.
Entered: h=10 m=45
